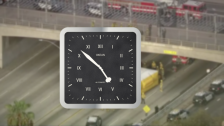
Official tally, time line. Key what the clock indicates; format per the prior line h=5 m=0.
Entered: h=4 m=52
